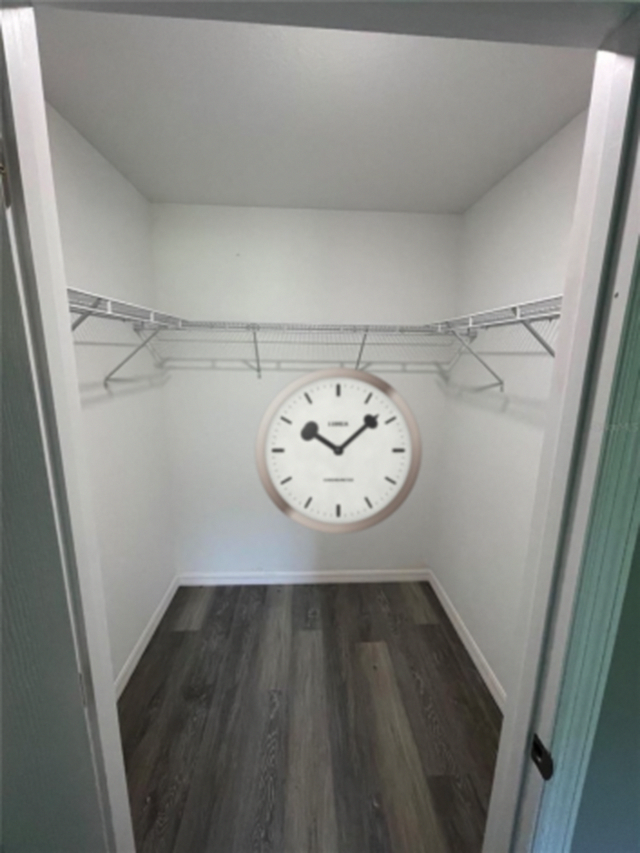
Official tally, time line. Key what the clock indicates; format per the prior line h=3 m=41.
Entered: h=10 m=8
